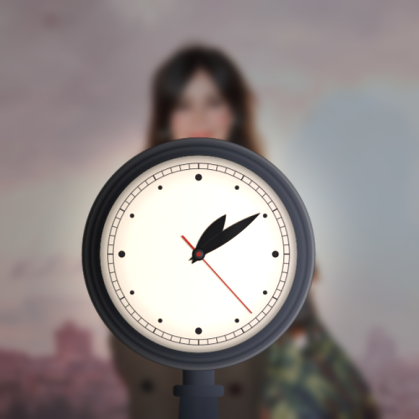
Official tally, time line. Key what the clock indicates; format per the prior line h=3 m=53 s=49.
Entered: h=1 m=9 s=23
